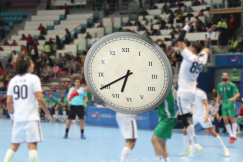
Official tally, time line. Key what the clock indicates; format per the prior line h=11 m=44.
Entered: h=6 m=40
